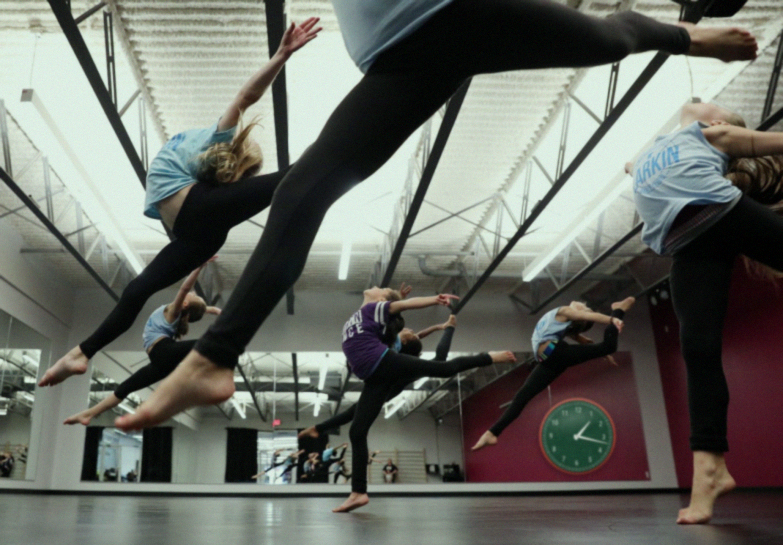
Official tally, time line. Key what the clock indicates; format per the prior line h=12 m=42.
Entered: h=1 m=17
